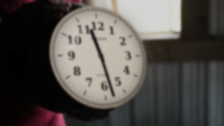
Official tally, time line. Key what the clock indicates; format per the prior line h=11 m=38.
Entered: h=11 m=28
